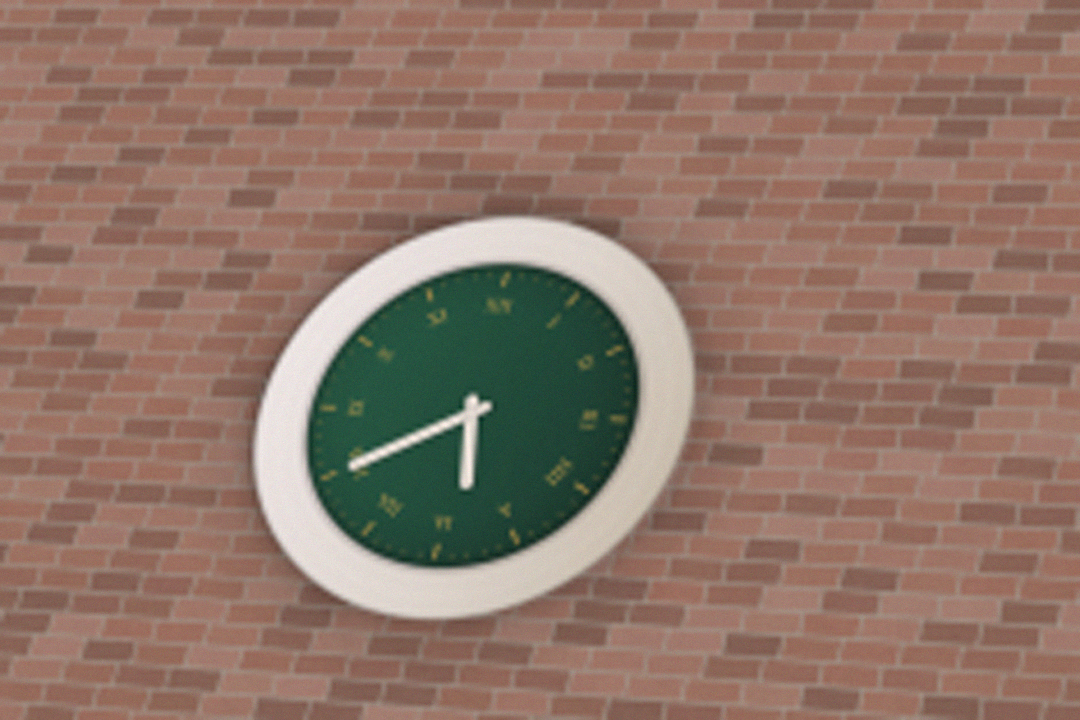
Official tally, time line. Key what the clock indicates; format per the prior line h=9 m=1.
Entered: h=5 m=40
